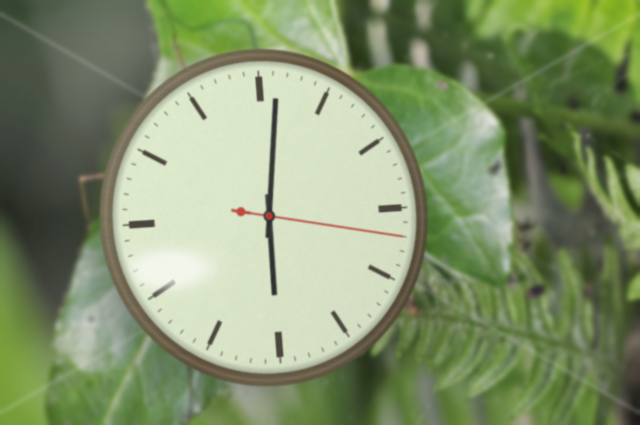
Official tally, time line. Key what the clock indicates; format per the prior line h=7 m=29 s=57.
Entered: h=6 m=1 s=17
